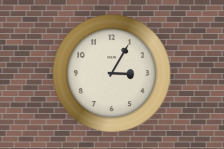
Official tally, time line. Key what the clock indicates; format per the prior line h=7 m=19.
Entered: h=3 m=5
